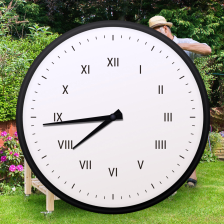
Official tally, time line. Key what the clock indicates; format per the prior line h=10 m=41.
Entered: h=7 m=44
